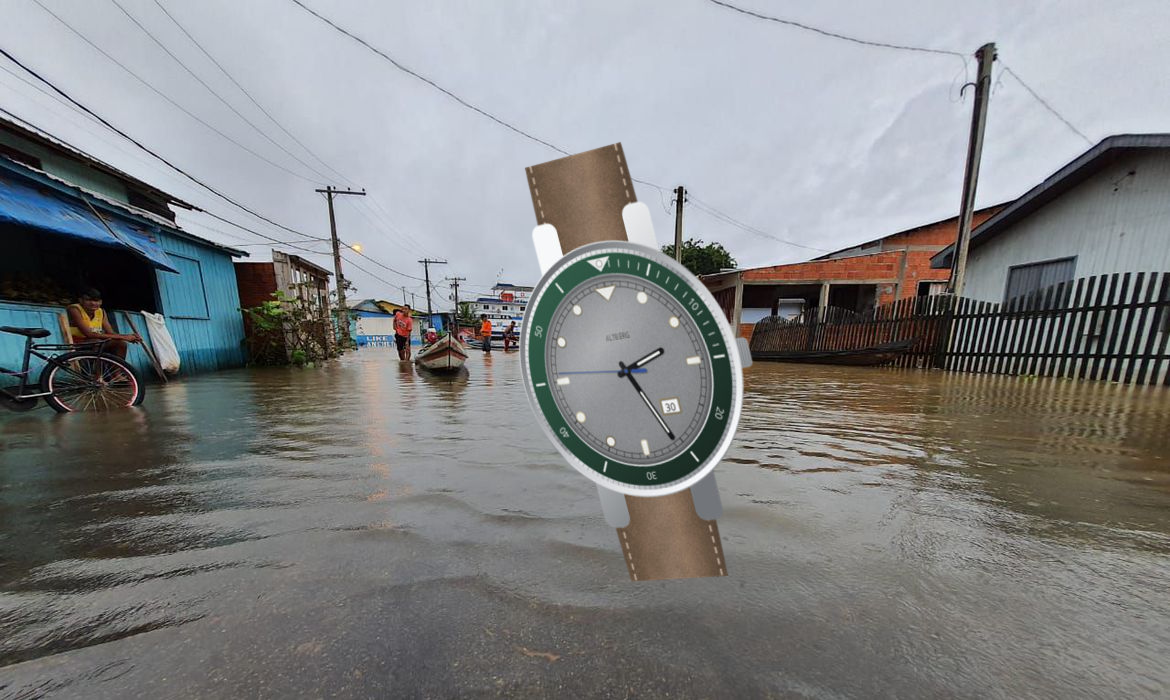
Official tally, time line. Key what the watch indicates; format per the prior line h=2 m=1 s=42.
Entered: h=2 m=25 s=46
